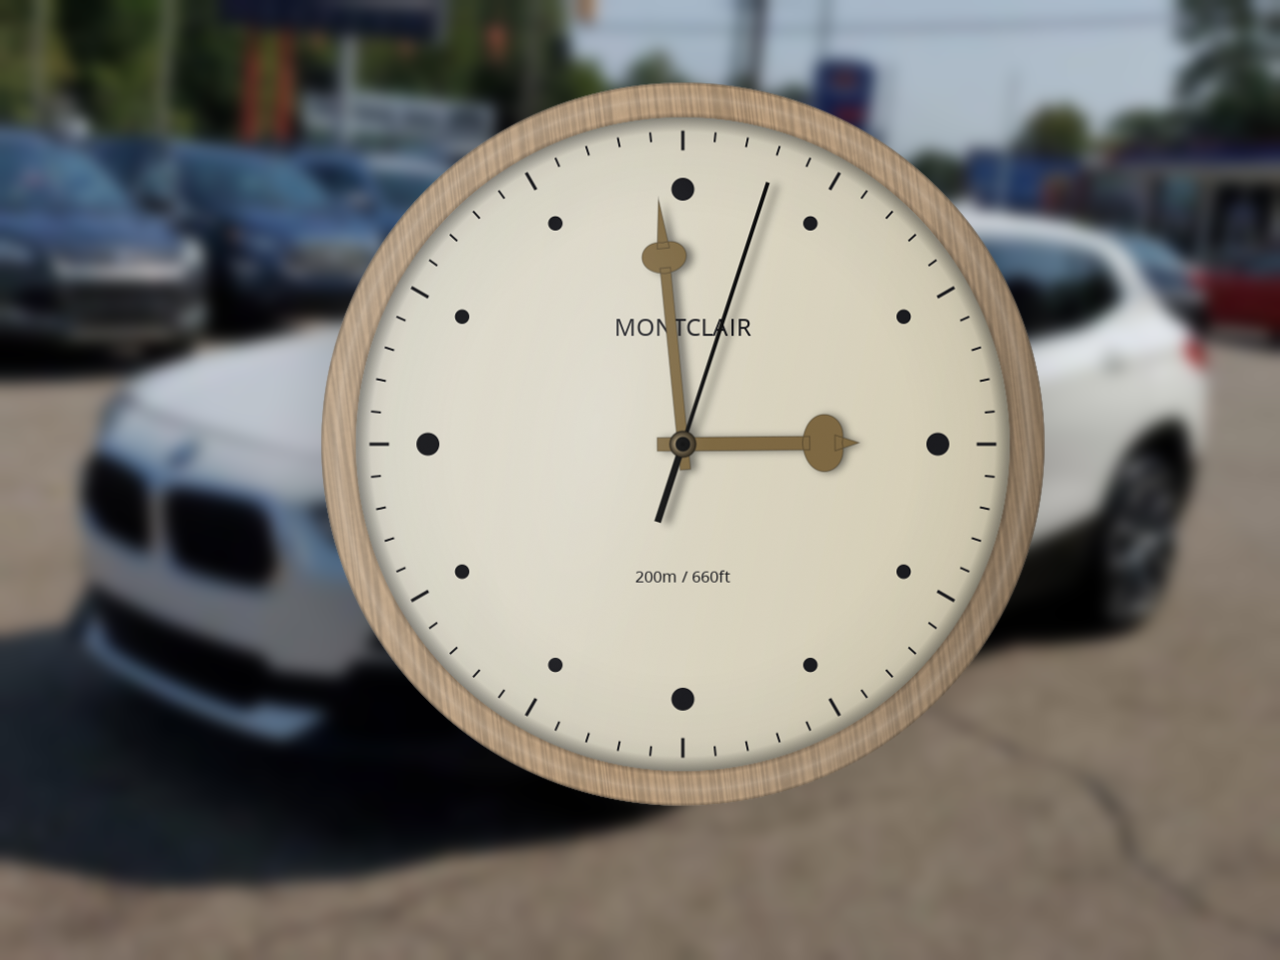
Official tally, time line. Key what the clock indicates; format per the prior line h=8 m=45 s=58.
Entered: h=2 m=59 s=3
